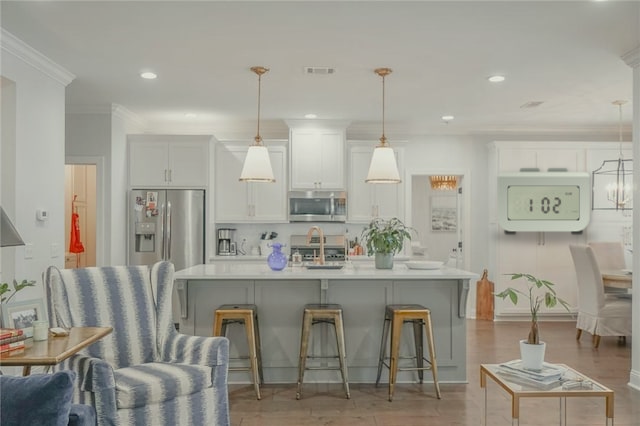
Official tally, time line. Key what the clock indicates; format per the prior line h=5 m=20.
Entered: h=1 m=2
